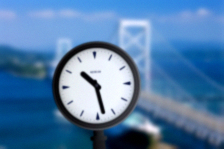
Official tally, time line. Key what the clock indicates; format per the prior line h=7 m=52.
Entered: h=10 m=28
